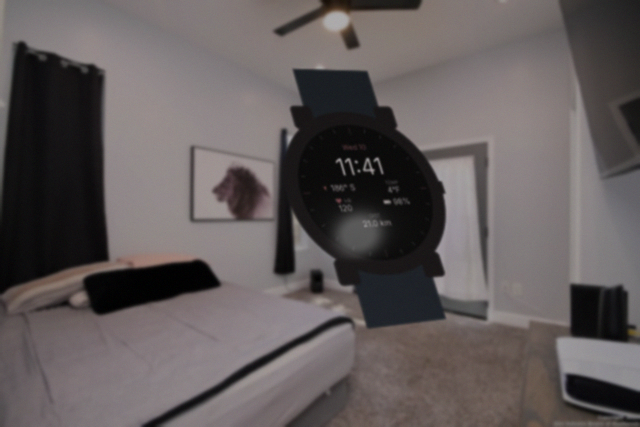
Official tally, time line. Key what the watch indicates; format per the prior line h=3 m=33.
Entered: h=11 m=41
